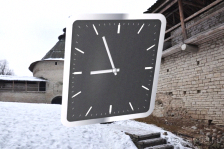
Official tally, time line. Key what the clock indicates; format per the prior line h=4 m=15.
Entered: h=8 m=56
